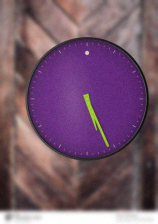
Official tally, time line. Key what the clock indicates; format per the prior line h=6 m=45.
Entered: h=5 m=26
